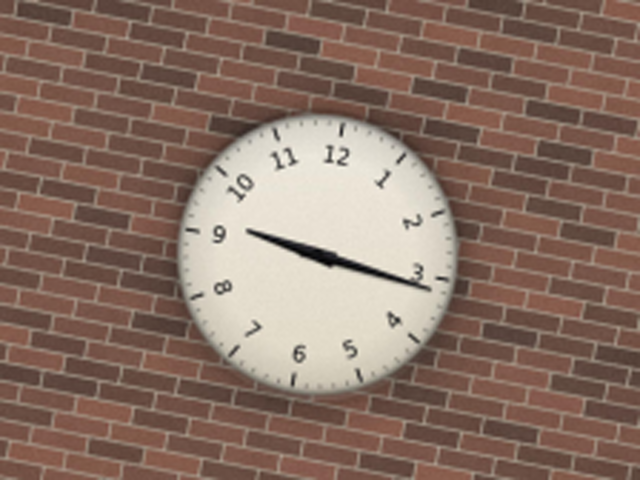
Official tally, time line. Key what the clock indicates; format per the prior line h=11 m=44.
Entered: h=9 m=16
